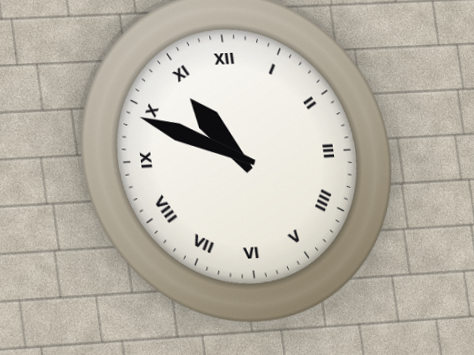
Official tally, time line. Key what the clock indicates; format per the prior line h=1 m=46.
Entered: h=10 m=49
